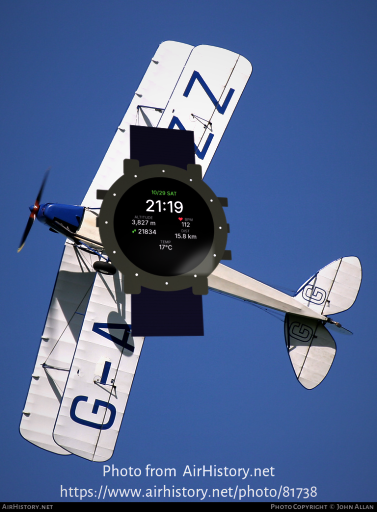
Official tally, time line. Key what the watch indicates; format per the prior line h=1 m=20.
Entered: h=21 m=19
